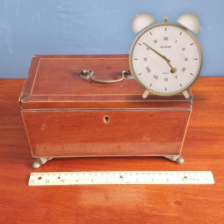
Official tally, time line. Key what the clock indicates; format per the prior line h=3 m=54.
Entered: h=4 m=51
